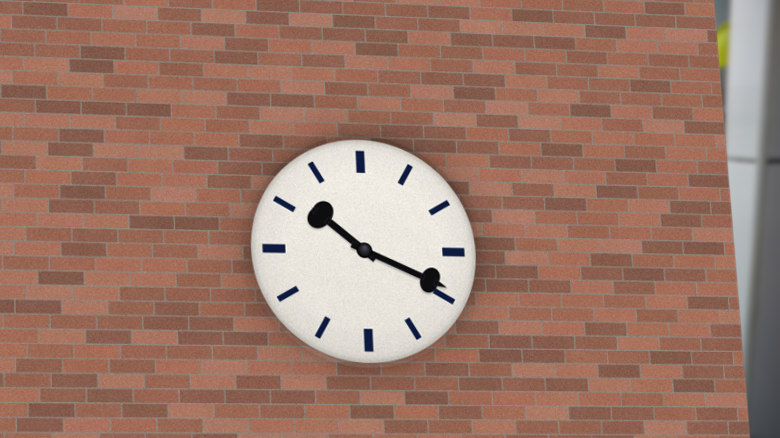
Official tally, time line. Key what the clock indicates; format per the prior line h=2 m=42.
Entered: h=10 m=19
